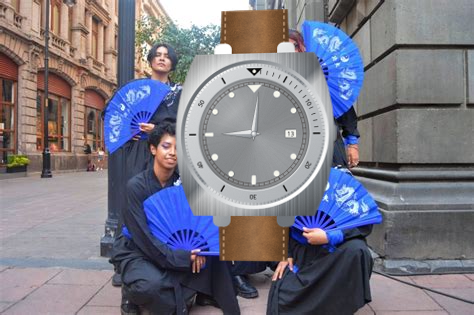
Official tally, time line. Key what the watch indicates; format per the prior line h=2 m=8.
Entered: h=9 m=1
